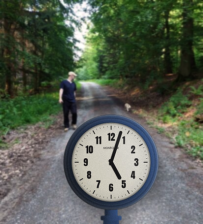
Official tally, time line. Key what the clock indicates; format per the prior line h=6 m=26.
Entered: h=5 m=3
